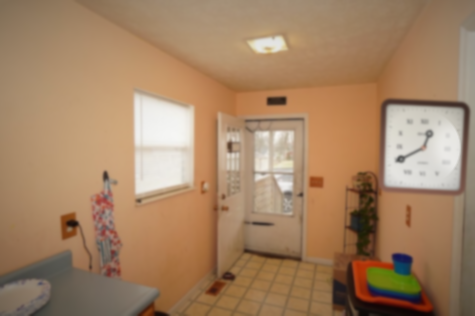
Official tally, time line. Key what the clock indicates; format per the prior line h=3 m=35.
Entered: h=12 m=40
